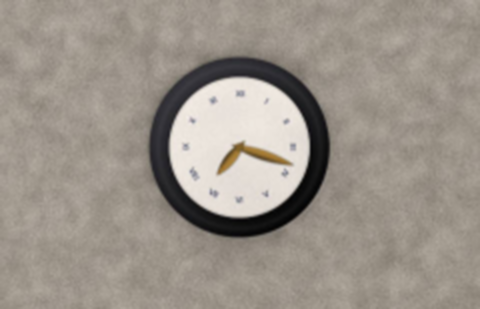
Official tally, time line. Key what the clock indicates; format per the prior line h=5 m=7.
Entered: h=7 m=18
